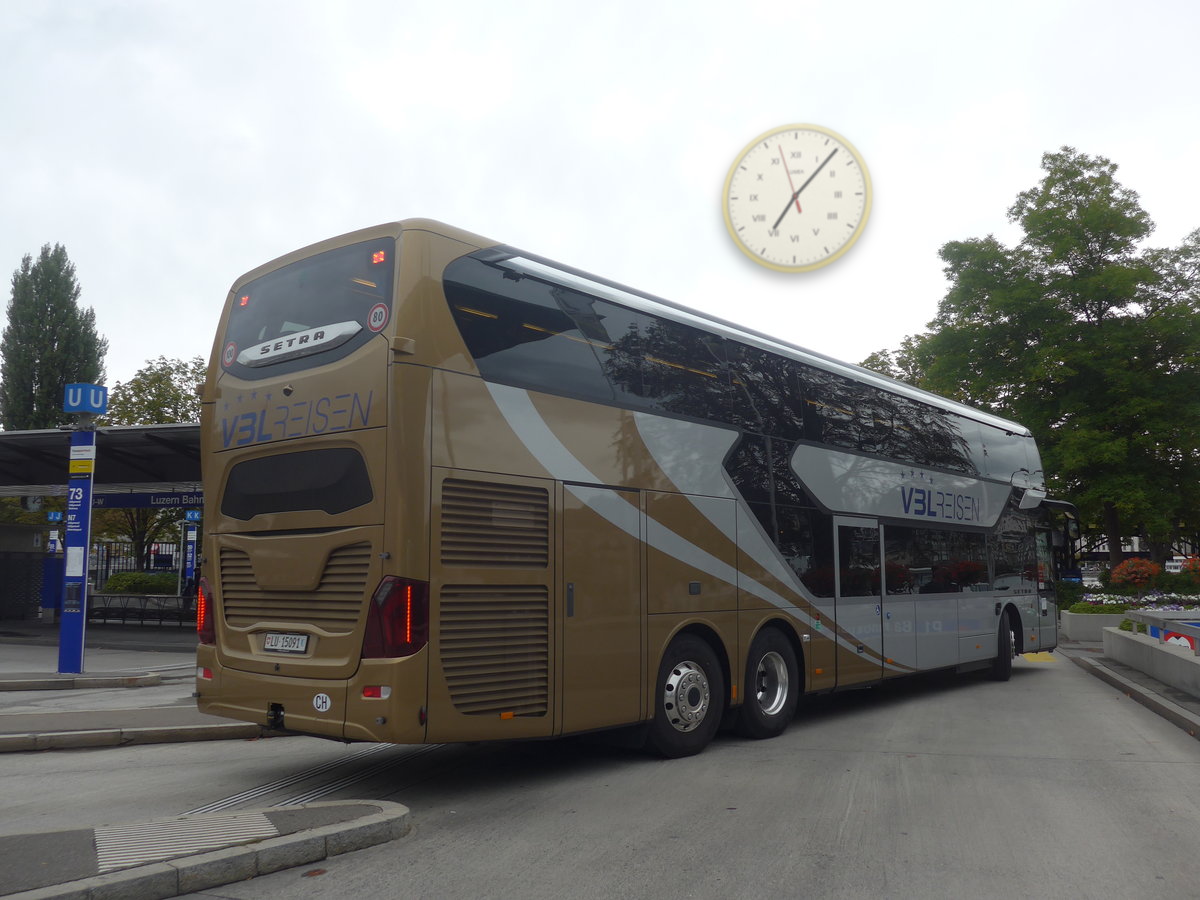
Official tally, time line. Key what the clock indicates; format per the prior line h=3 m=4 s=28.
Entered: h=7 m=6 s=57
